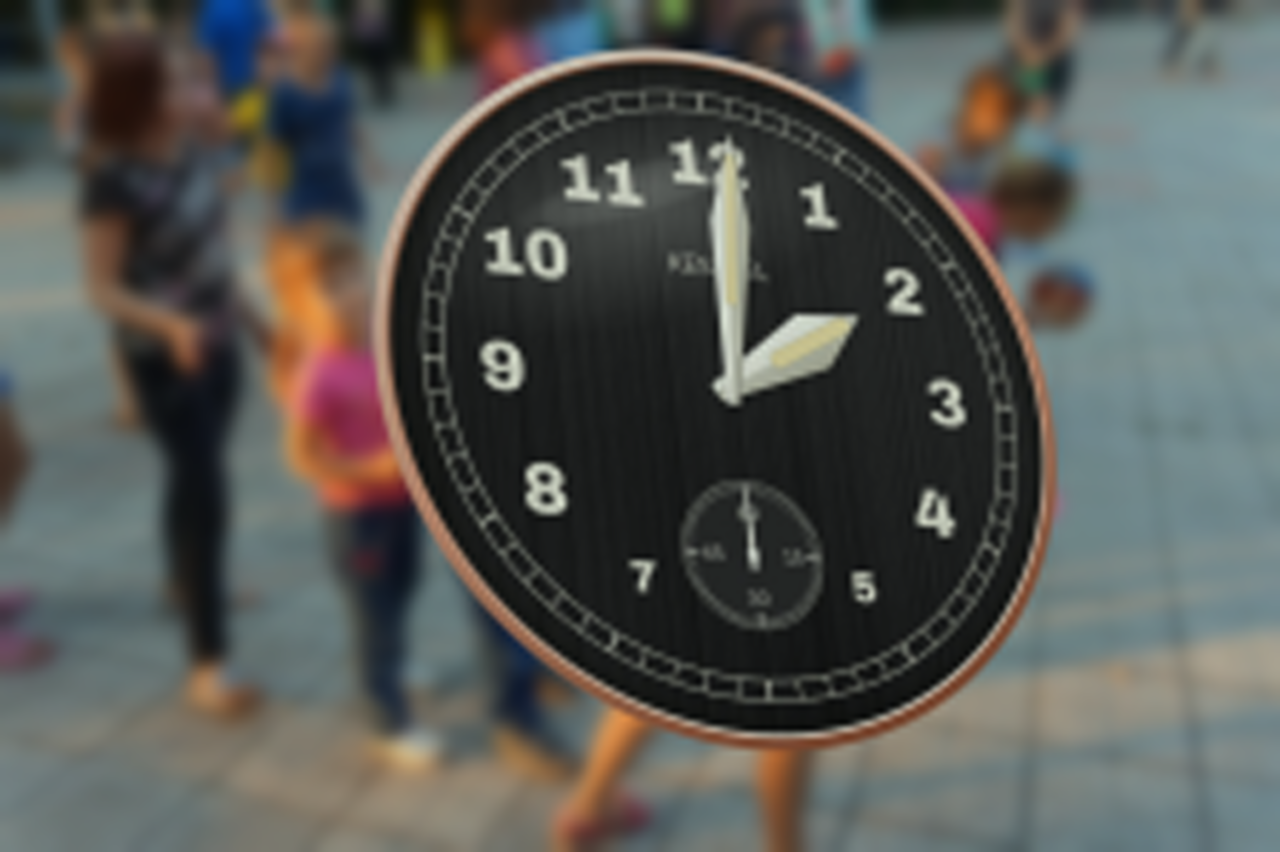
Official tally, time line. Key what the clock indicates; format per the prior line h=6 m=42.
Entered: h=2 m=1
